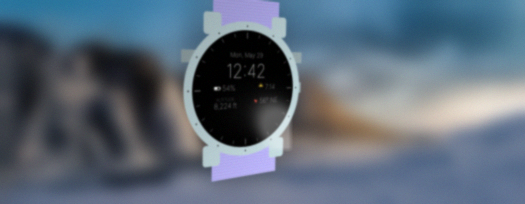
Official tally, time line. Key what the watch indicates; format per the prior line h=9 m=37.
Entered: h=12 m=42
